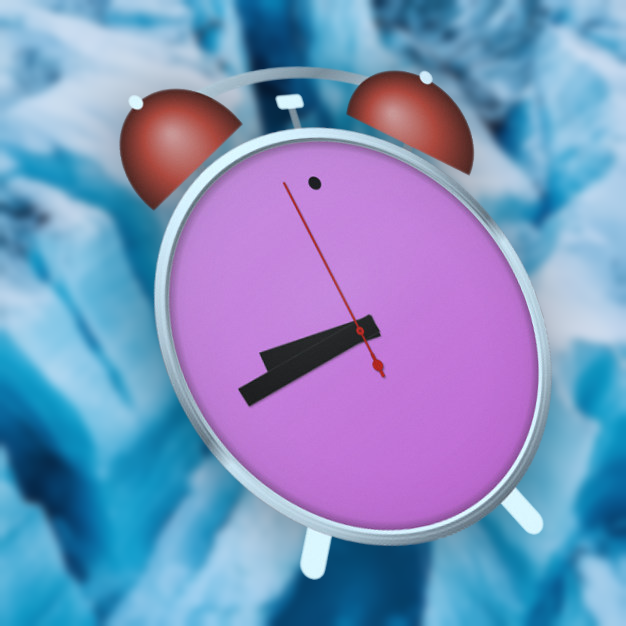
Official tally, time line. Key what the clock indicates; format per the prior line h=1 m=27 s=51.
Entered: h=8 m=41 s=58
